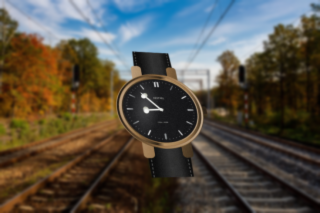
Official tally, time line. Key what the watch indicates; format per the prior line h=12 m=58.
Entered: h=8 m=53
